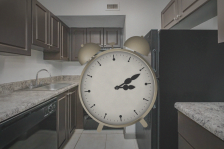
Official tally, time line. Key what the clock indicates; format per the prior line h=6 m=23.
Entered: h=3 m=11
